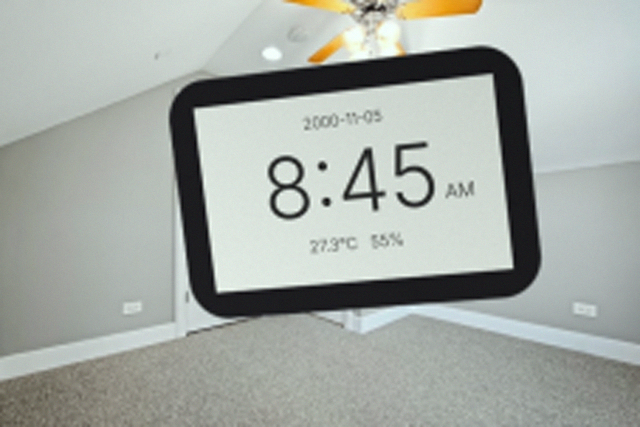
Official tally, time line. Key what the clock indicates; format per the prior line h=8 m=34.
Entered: h=8 m=45
